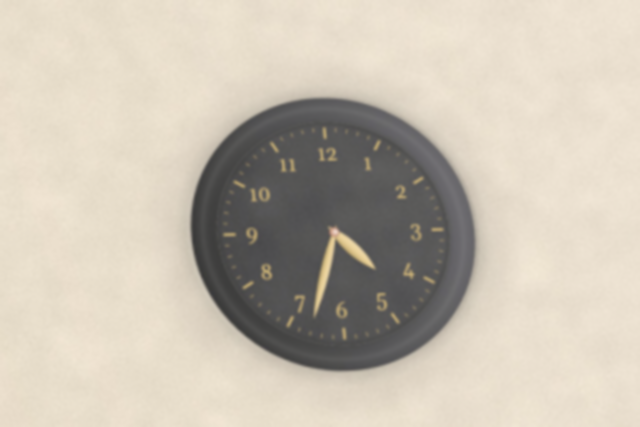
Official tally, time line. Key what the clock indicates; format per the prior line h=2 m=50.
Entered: h=4 m=33
